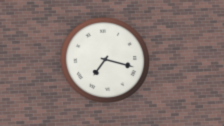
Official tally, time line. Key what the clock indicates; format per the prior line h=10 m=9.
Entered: h=7 m=18
